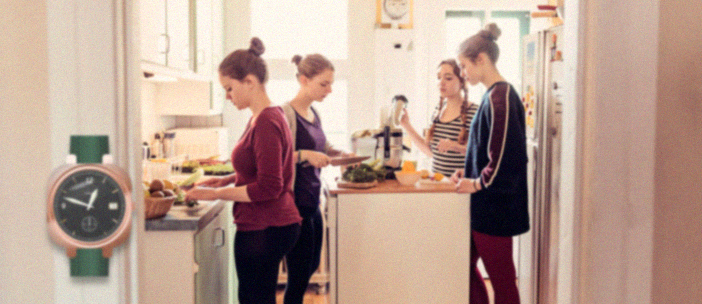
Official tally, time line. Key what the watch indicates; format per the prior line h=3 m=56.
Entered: h=12 m=48
